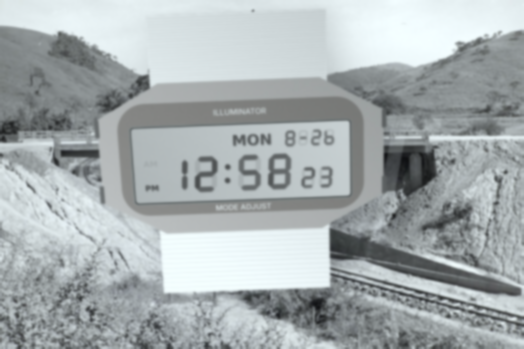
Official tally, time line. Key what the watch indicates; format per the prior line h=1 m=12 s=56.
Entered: h=12 m=58 s=23
